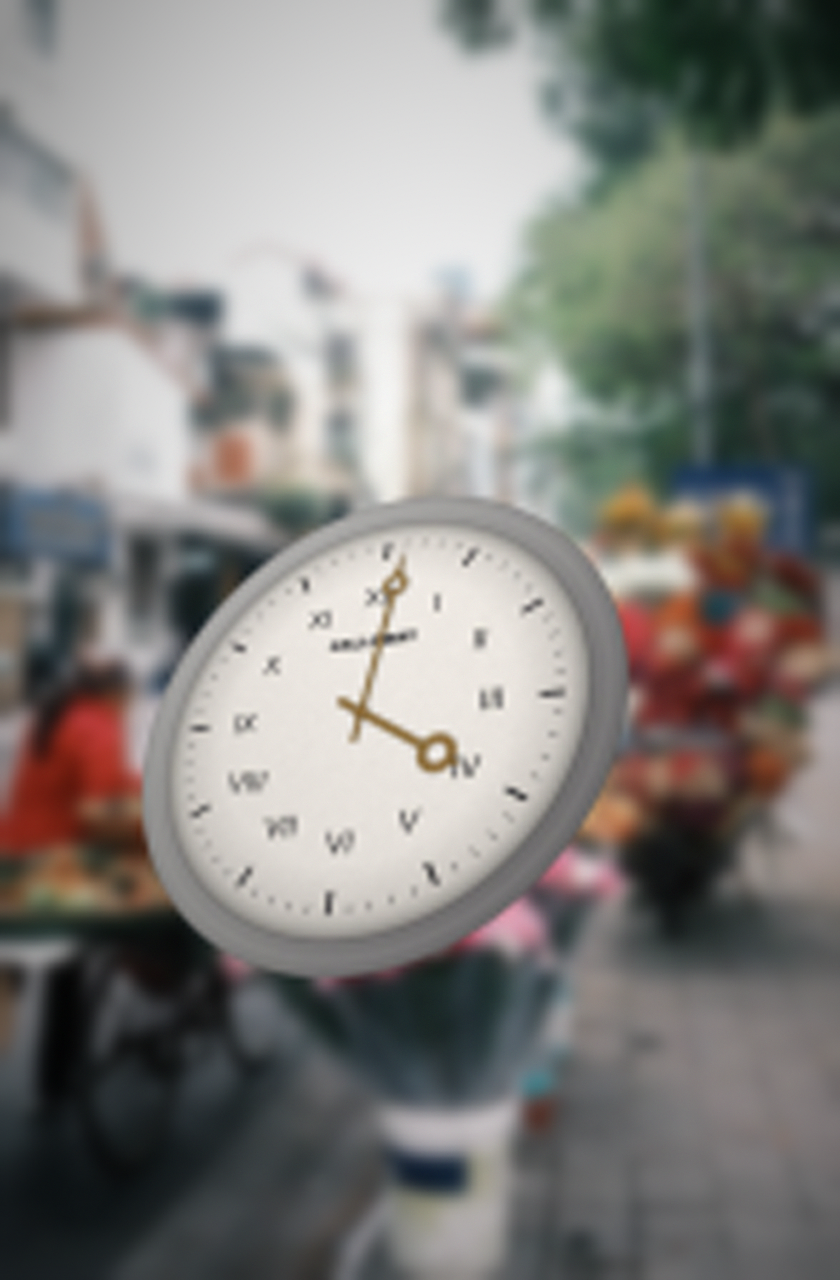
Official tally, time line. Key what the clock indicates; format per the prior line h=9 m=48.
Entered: h=4 m=1
